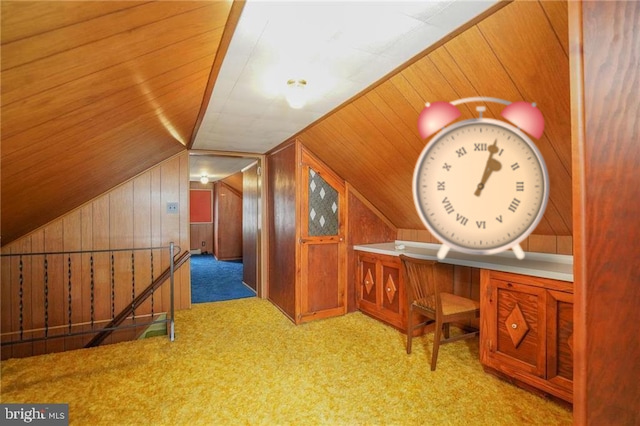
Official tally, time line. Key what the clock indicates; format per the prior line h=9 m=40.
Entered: h=1 m=3
